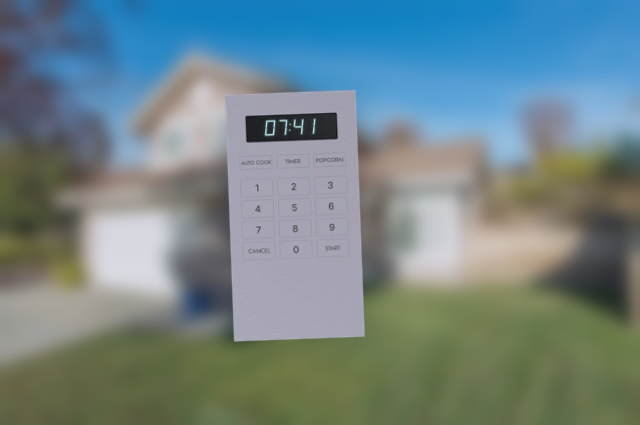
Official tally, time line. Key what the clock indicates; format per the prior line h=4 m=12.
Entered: h=7 m=41
